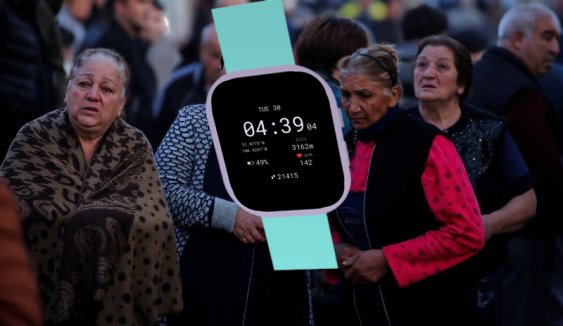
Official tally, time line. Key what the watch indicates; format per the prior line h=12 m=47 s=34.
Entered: h=4 m=39 s=4
